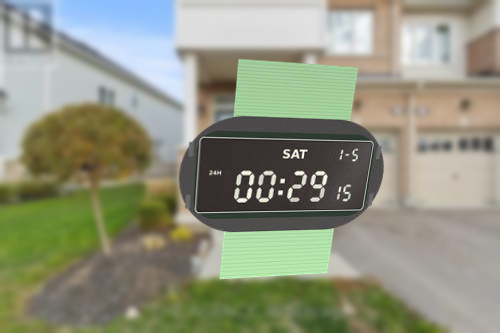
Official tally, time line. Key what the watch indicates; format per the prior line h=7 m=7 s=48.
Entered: h=0 m=29 s=15
